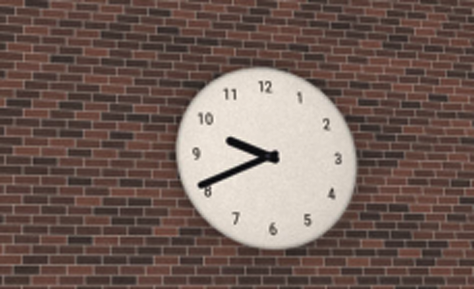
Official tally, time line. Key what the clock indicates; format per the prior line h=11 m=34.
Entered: h=9 m=41
